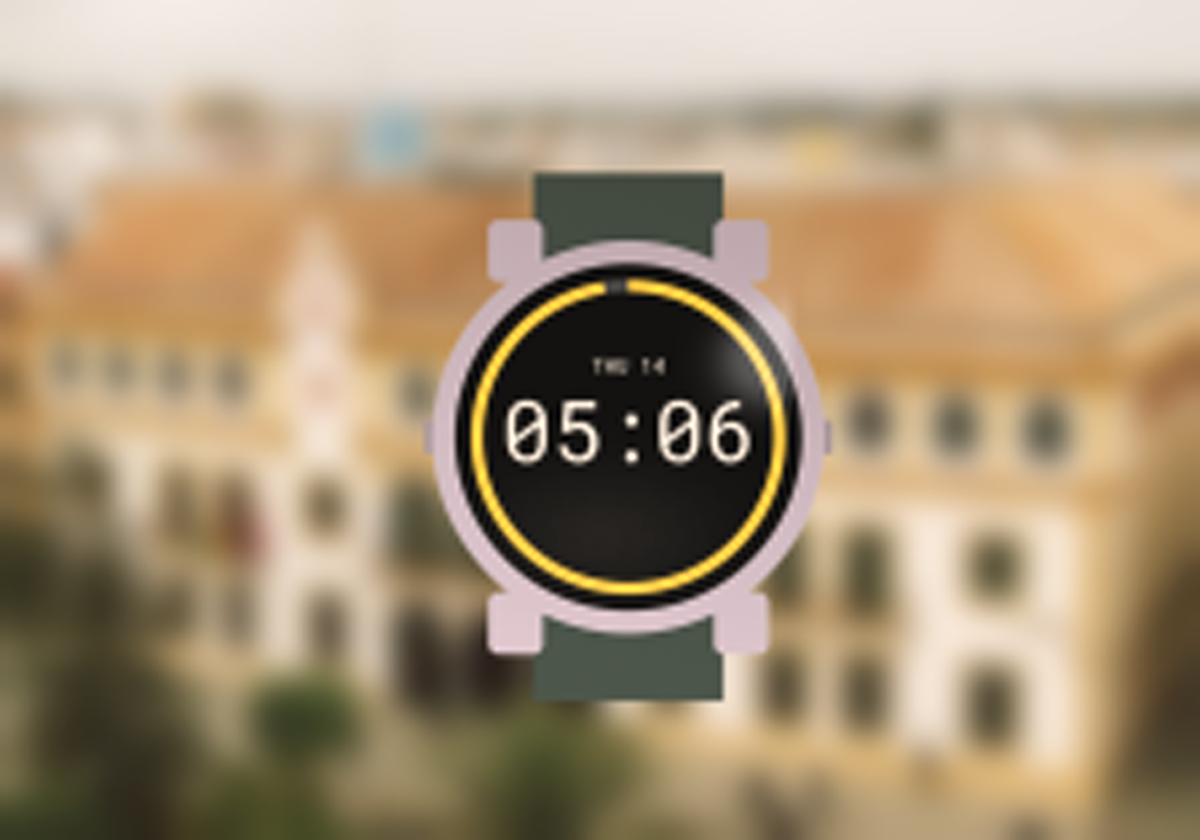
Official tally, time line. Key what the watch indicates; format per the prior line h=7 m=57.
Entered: h=5 m=6
